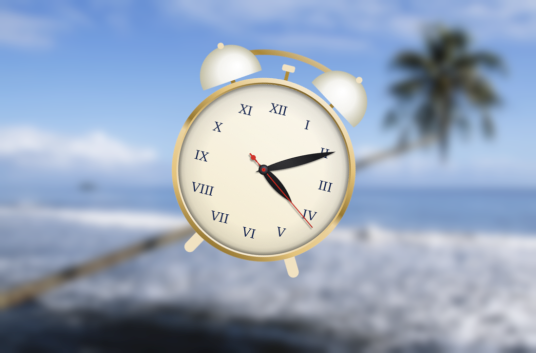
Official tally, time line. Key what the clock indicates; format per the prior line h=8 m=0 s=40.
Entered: h=4 m=10 s=21
